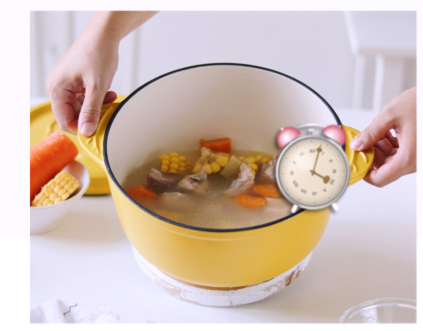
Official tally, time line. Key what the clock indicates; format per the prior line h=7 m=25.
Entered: h=4 m=3
